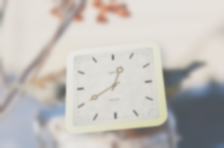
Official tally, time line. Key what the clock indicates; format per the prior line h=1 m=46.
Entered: h=12 m=40
